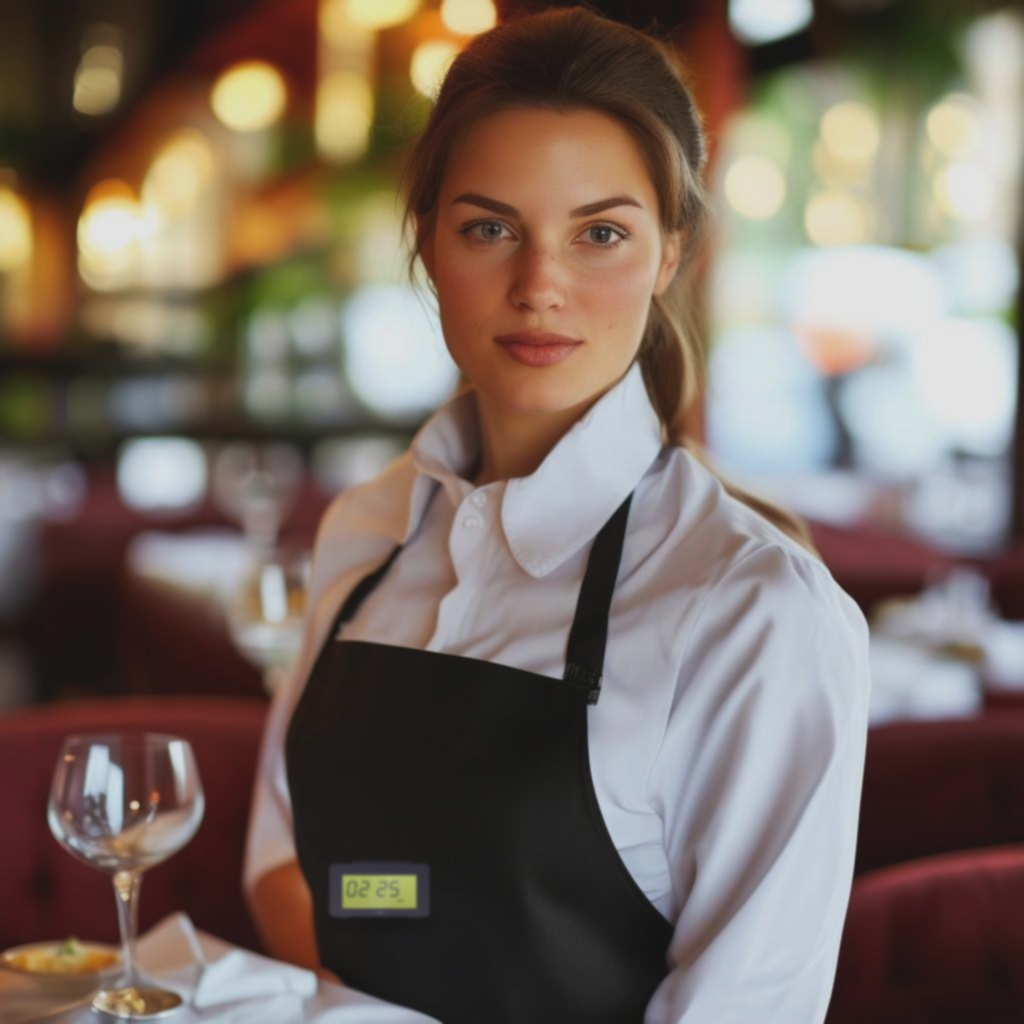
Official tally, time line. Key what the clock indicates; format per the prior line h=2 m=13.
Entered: h=2 m=25
